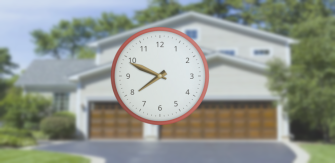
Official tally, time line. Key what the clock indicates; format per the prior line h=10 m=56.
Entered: h=7 m=49
